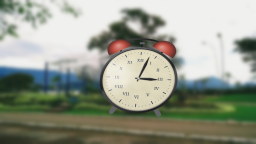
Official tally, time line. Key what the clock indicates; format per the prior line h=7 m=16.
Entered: h=3 m=3
